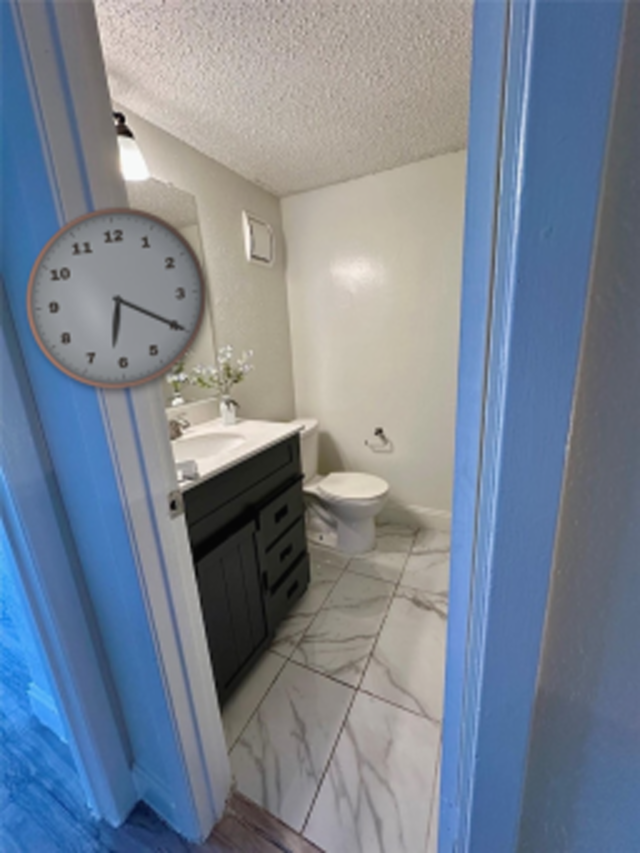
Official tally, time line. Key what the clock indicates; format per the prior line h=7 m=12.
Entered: h=6 m=20
